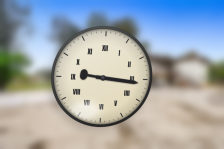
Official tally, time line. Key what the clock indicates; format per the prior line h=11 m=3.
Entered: h=9 m=16
